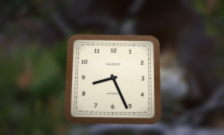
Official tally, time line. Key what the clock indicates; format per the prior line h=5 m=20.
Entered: h=8 m=26
